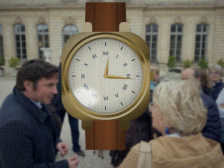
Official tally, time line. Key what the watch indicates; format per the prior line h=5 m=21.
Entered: h=12 m=16
